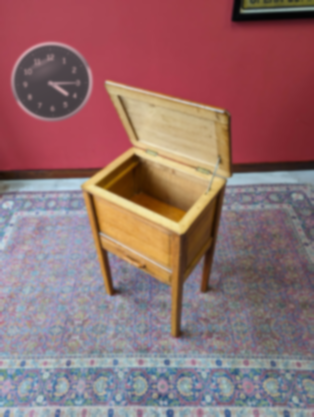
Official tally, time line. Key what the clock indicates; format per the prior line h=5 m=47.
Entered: h=4 m=15
